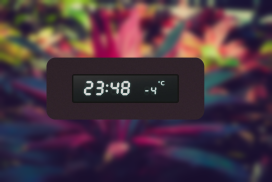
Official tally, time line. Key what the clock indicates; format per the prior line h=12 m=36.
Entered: h=23 m=48
